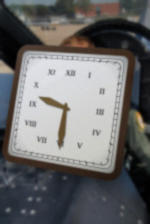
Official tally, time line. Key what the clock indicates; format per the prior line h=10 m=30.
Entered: h=9 m=30
